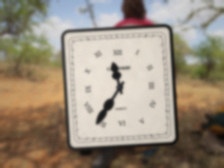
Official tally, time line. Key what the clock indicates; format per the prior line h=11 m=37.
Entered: h=11 m=36
